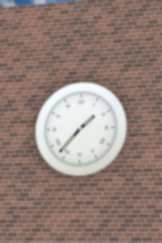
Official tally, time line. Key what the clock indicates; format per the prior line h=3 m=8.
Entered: h=1 m=37
